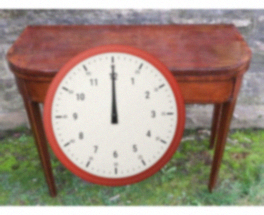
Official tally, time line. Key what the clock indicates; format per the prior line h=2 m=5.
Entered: h=12 m=0
